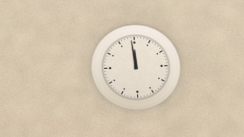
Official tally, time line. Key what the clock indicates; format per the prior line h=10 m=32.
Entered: h=11 m=59
